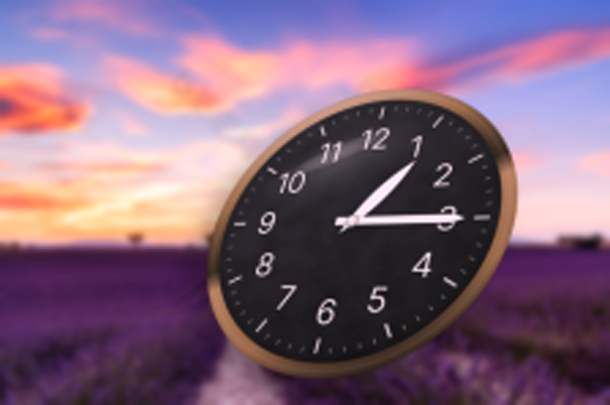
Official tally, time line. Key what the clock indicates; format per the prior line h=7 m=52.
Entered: h=1 m=15
